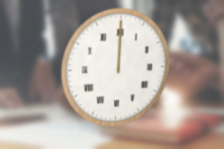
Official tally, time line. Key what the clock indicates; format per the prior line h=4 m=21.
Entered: h=12 m=0
